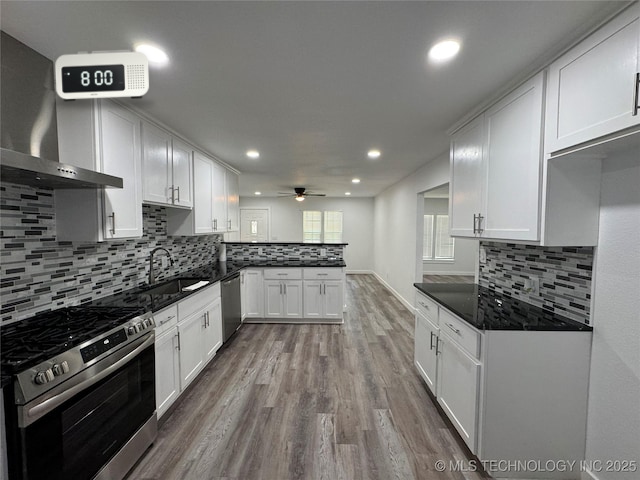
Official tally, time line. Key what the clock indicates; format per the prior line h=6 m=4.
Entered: h=8 m=0
